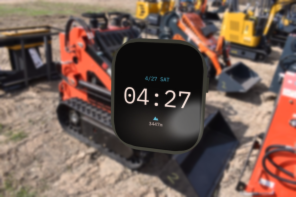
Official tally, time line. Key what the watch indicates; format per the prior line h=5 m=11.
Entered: h=4 m=27
